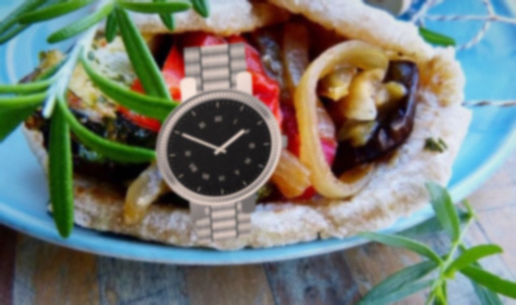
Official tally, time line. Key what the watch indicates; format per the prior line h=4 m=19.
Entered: h=1 m=50
